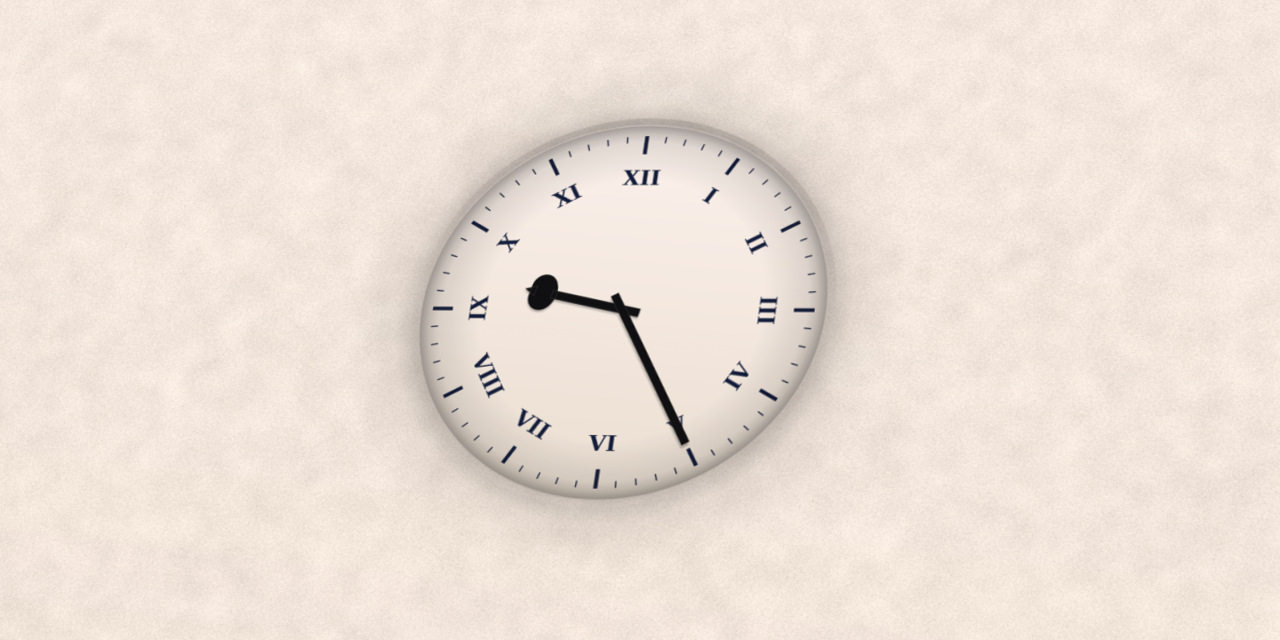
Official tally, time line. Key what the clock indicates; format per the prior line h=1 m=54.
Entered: h=9 m=25
